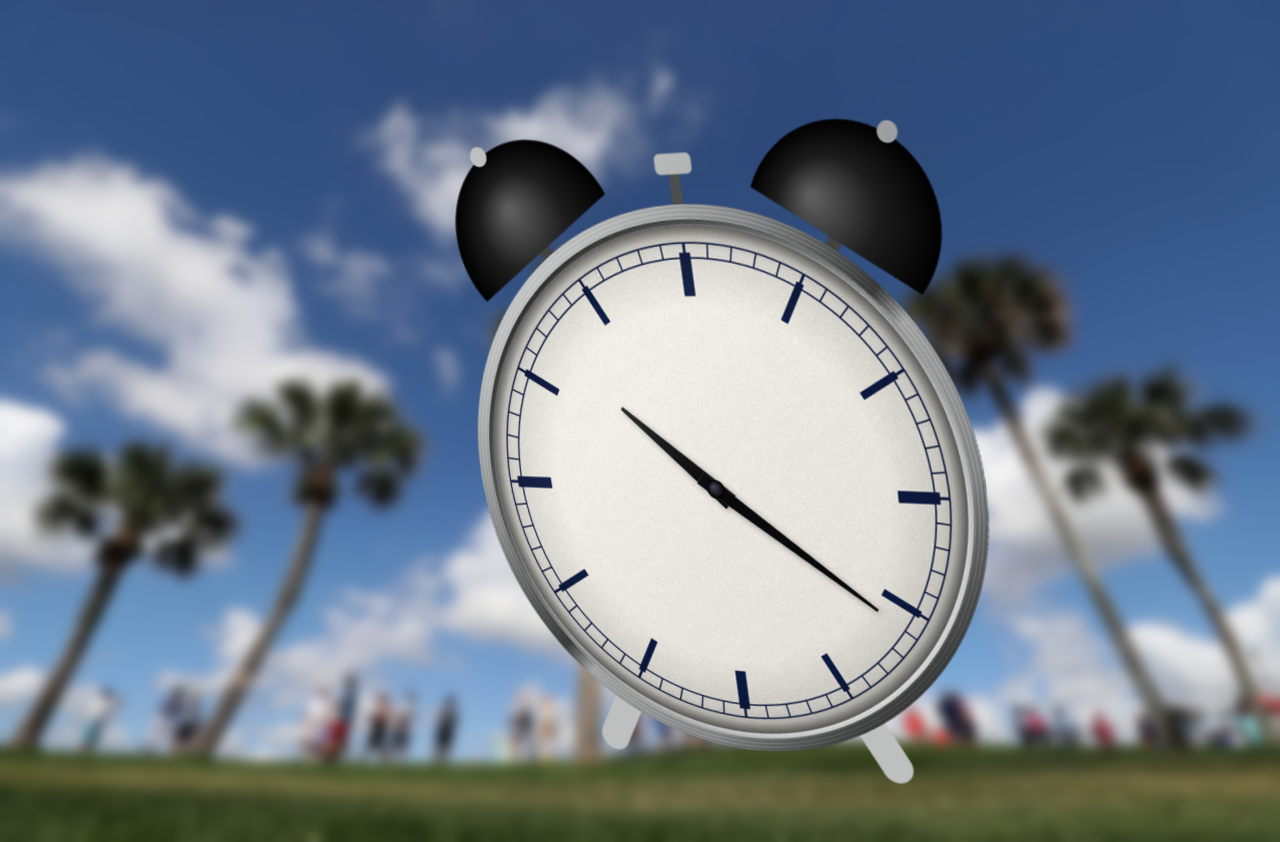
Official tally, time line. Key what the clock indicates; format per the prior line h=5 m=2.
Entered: h=10 m=21
